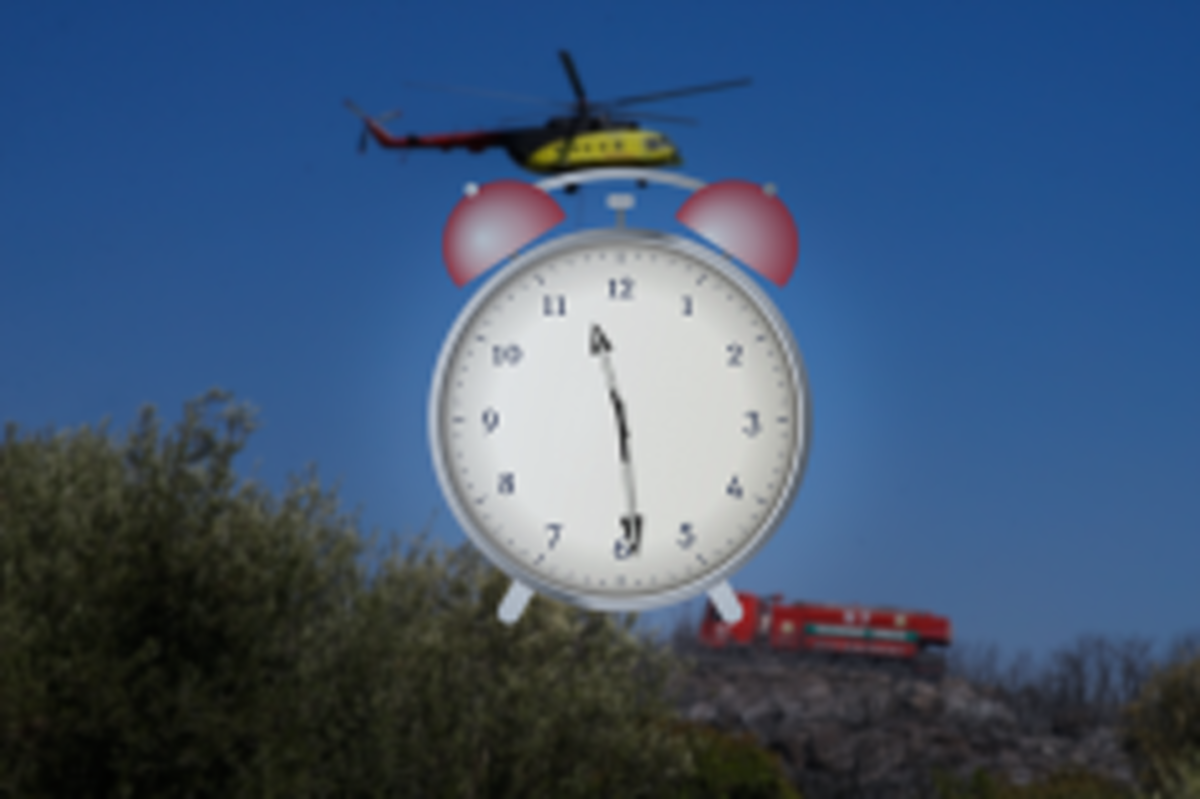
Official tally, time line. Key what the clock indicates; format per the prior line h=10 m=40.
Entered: h=11 m=29
